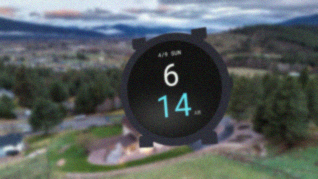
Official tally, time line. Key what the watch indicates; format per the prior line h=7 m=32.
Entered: h=6 m=14
